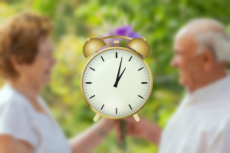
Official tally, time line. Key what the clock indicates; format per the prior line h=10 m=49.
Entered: h=1 m=2
